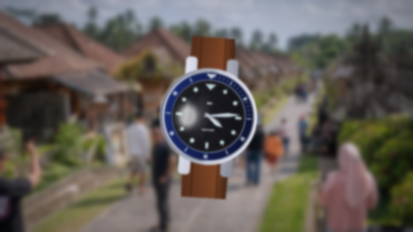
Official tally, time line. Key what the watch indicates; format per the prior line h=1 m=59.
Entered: h=4 m=14
